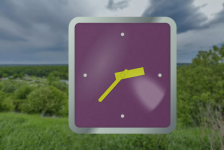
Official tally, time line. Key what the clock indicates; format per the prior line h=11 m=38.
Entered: h=2 m=37
